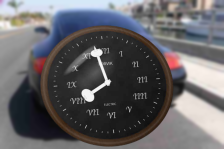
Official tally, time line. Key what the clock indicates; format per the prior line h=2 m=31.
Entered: h=7 m=58
